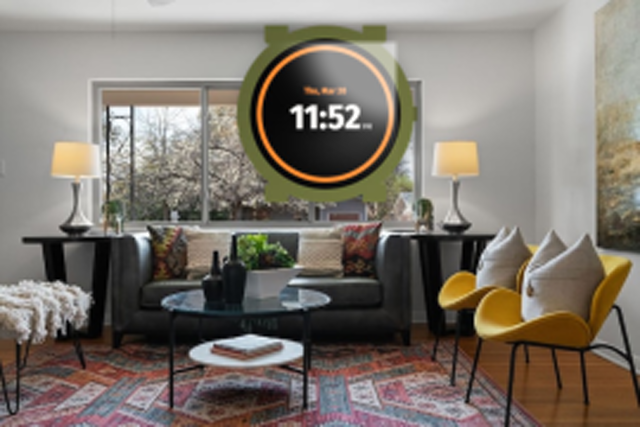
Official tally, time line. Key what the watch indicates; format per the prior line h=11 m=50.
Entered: h=11 m=52
